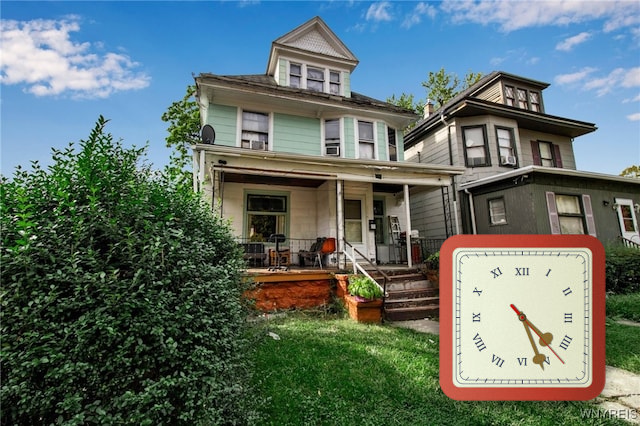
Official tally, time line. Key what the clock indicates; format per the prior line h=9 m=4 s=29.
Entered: h=4 m=26 s=23
